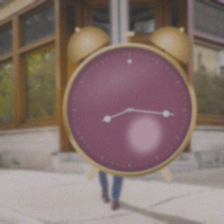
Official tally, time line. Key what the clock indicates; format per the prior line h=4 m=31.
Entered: h=8 m=16
